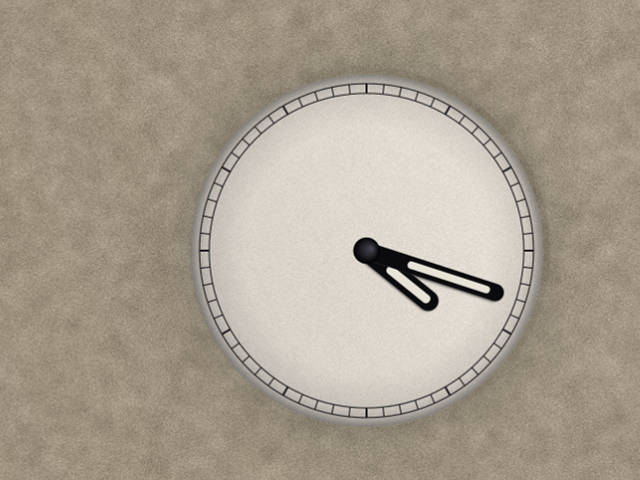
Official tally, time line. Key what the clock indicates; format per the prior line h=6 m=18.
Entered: h=4 m=18
